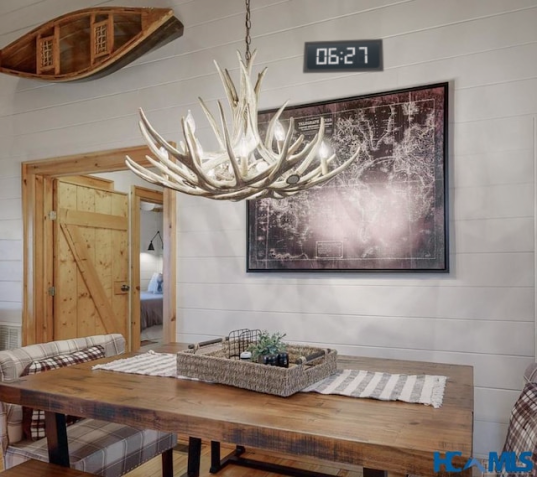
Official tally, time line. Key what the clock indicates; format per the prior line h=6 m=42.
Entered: h=6 m=27
